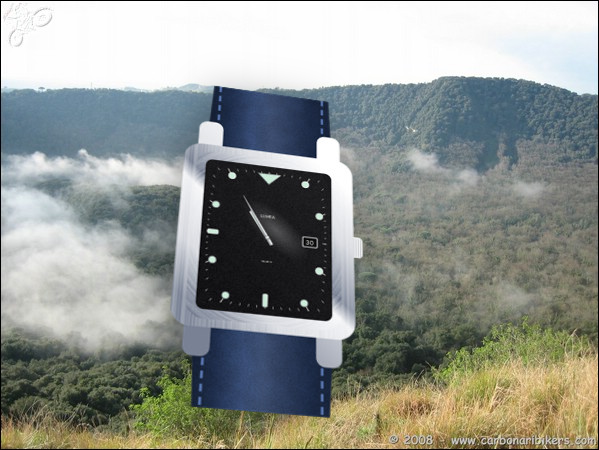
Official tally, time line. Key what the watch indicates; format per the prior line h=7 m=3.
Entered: h=10 m=55
